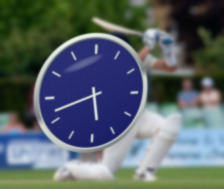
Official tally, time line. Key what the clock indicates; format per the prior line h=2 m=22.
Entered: h=5 m=42
